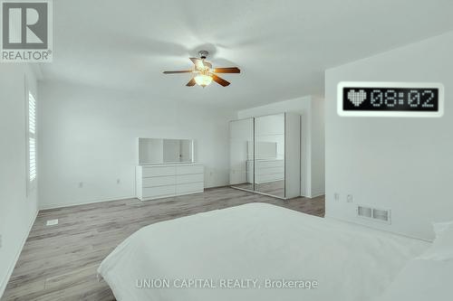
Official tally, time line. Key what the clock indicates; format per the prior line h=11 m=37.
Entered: h=8 m=2
